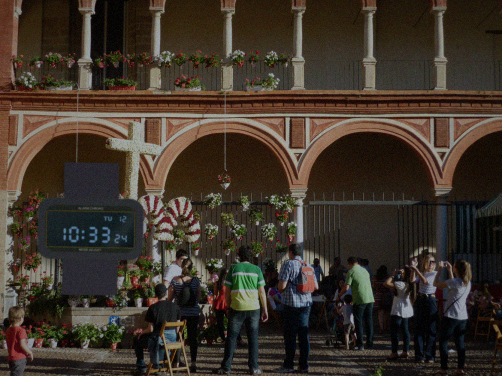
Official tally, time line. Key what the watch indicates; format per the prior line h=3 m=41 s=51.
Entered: h=10 m=33 s=24
